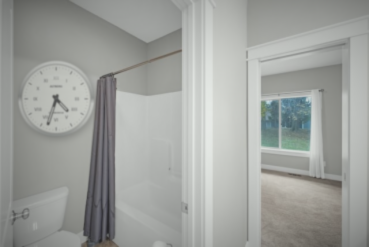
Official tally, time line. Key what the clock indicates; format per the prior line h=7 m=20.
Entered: h=4 m=33
